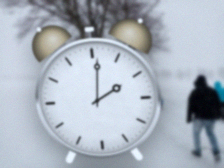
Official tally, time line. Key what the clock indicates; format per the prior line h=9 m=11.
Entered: h=2 m=1
